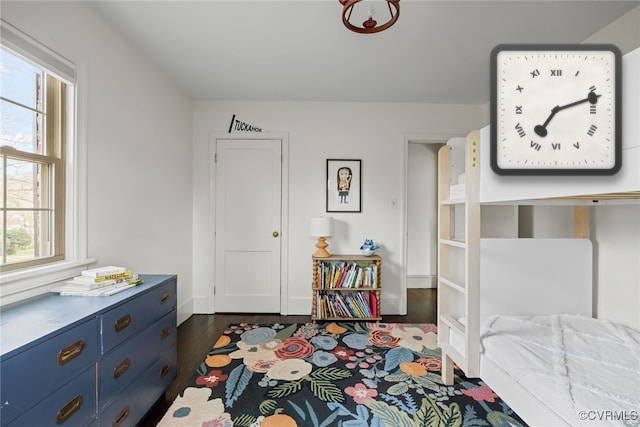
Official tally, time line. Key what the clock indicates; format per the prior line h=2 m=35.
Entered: h=7 m=12
